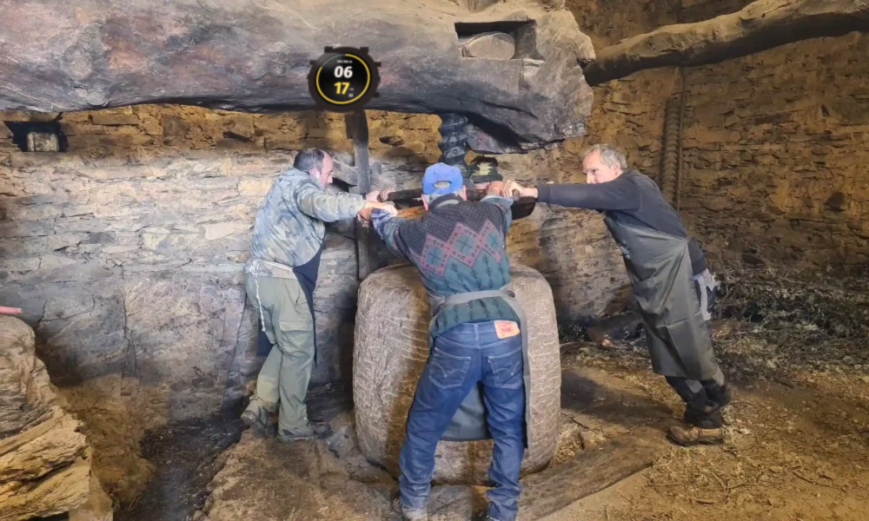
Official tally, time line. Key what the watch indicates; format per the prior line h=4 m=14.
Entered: h=6 m=17
